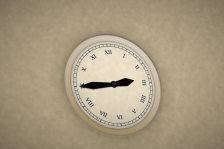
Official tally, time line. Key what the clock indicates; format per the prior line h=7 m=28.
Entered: h=2 m=45
